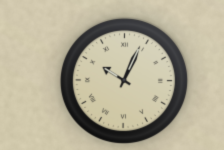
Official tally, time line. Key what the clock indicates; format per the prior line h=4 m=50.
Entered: h=10 m=4
